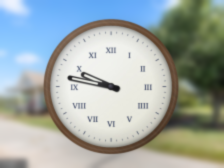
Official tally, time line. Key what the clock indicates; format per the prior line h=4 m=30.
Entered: h=9 m=47
